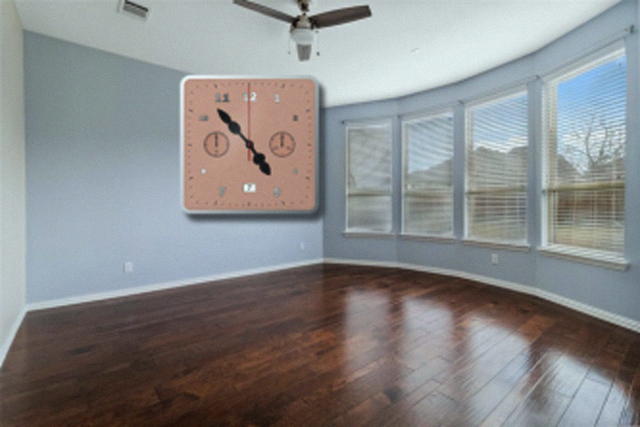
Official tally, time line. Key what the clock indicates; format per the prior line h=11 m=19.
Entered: h=4 m=53
